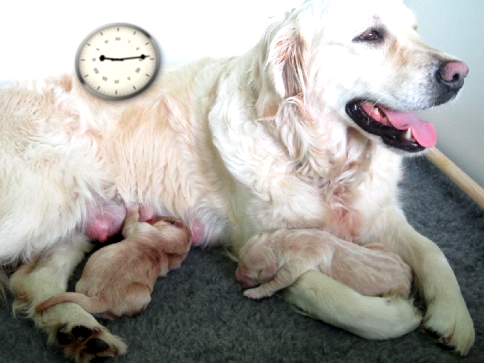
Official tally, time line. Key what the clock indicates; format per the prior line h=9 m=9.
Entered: h=9 m=14
